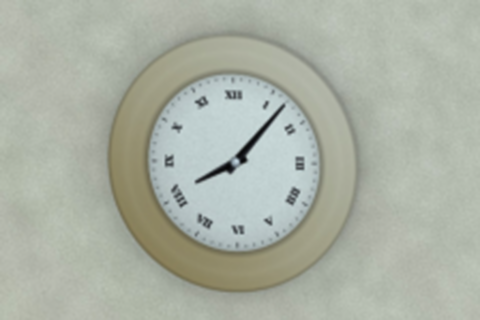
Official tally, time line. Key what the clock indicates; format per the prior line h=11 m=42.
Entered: h=8 m=7
